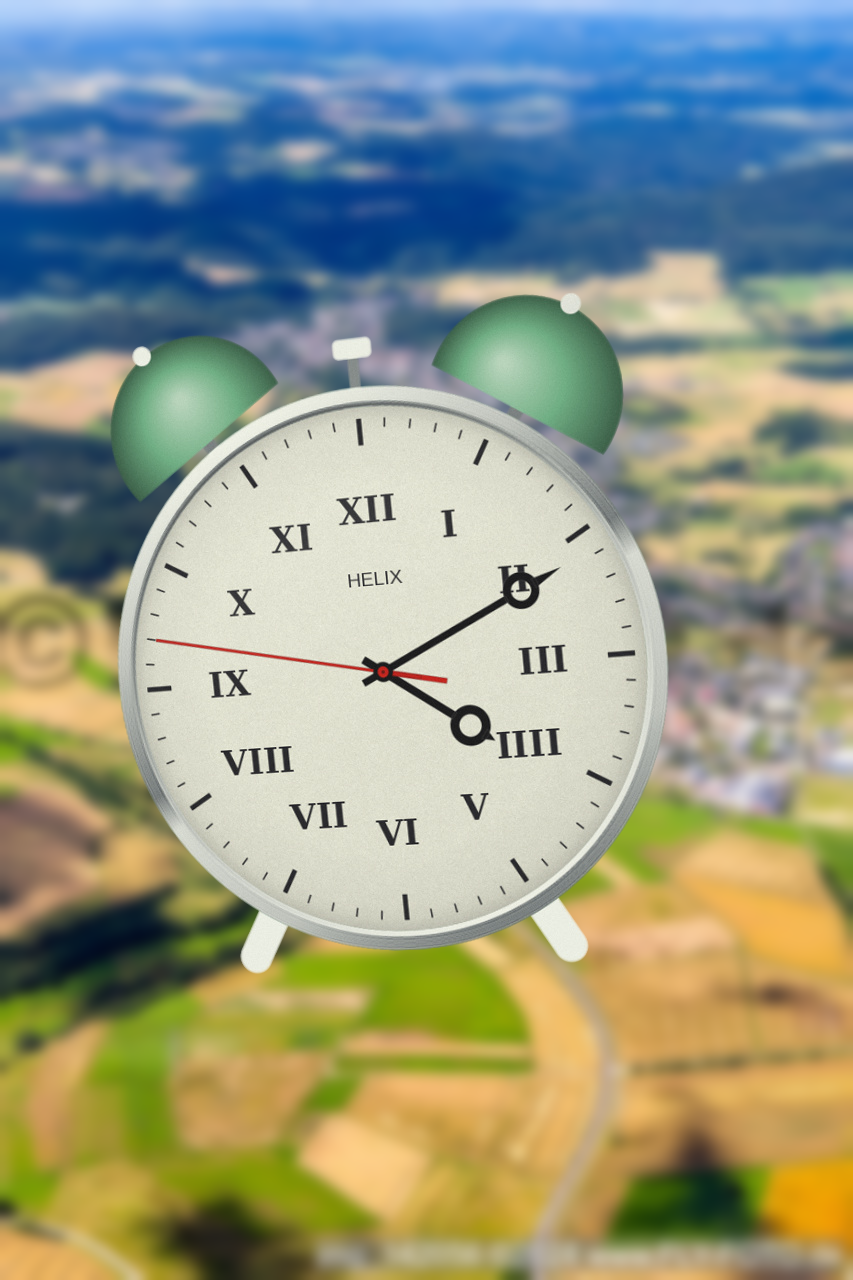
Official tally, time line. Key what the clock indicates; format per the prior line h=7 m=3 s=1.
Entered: h=4 m=10 s=47
